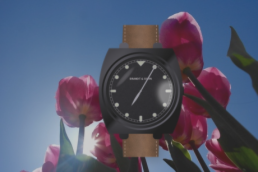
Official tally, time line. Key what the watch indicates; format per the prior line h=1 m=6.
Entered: h=7 m=5
